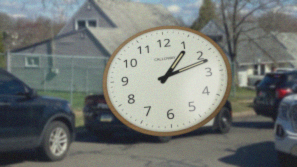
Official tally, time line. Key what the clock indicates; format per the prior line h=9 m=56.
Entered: h=1 m=12
